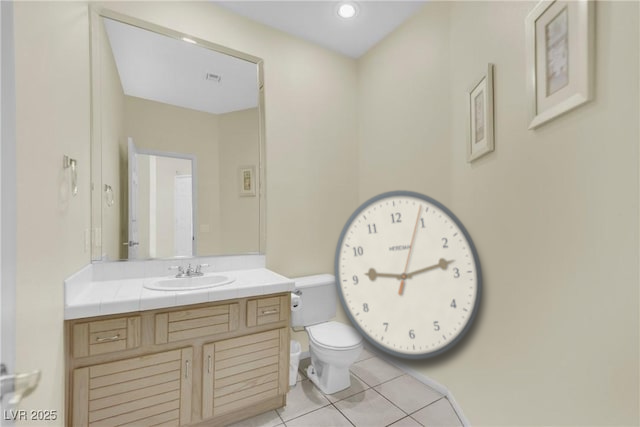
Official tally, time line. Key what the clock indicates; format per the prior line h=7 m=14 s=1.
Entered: h=9 m=13 s=4
